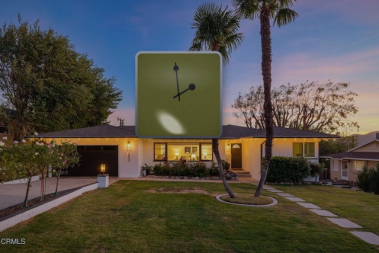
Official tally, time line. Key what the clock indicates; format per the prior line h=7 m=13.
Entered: h=1 m=59
